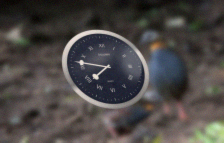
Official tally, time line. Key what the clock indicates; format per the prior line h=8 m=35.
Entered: h=7 m=47
